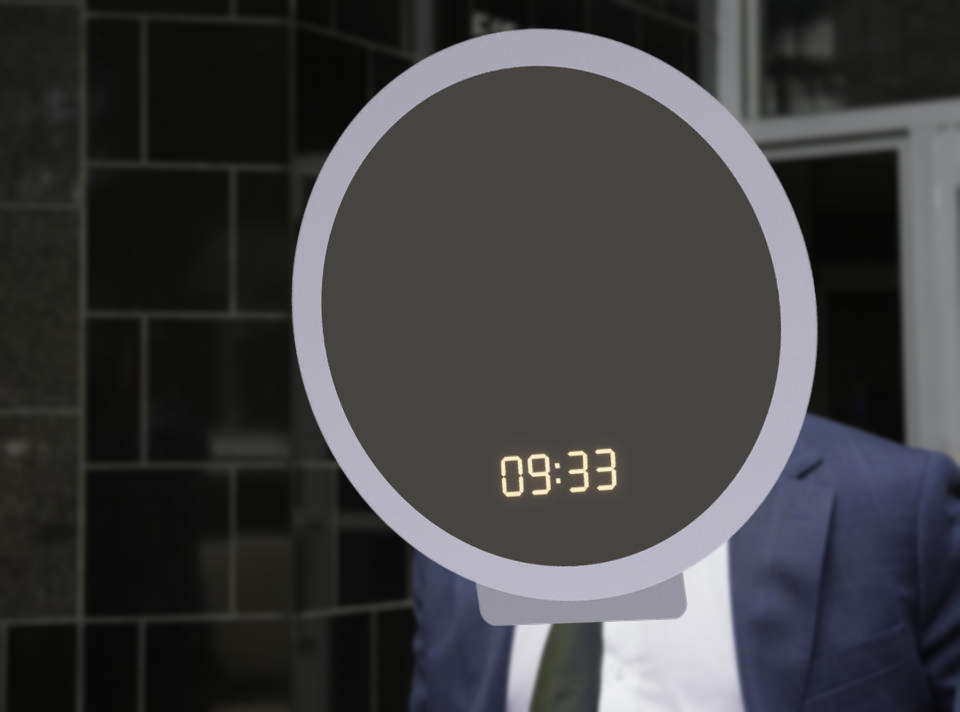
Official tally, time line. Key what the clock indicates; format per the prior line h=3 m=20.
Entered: h=9 m=33
